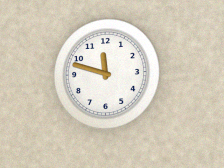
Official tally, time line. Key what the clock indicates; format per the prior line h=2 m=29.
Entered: h=11 m=48
